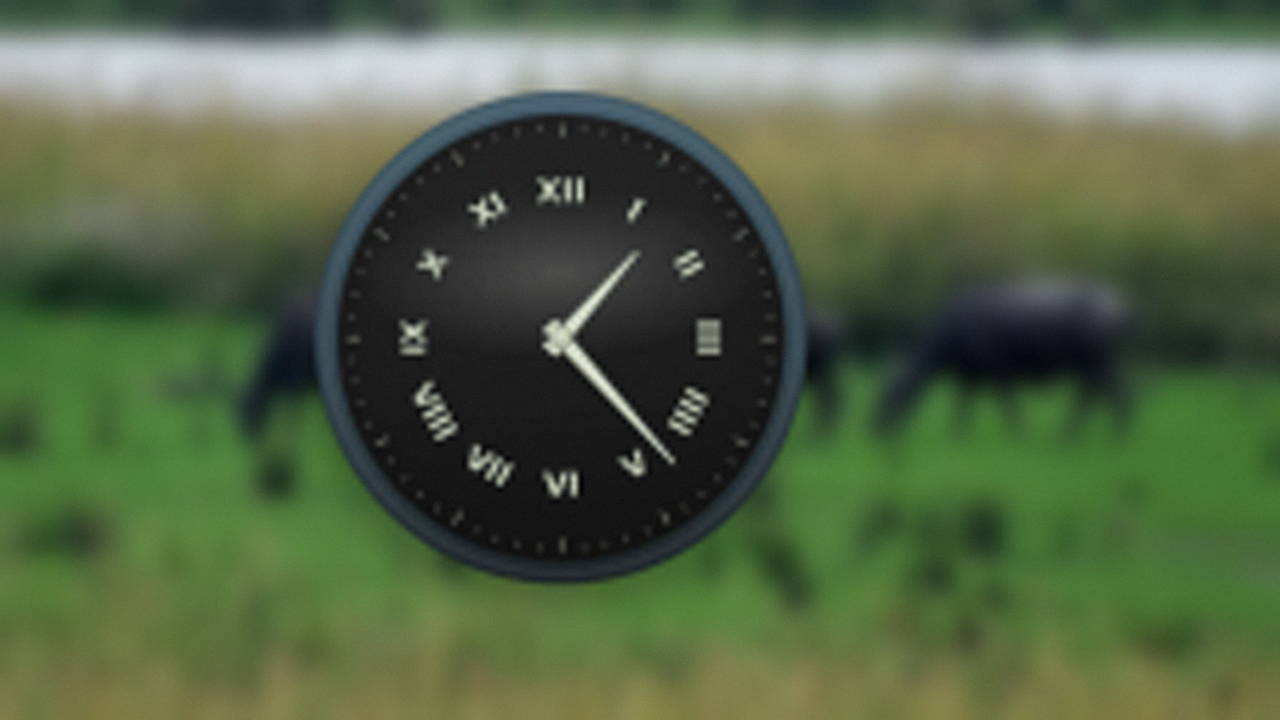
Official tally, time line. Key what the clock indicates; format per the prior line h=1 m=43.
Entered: h=1 m=23
